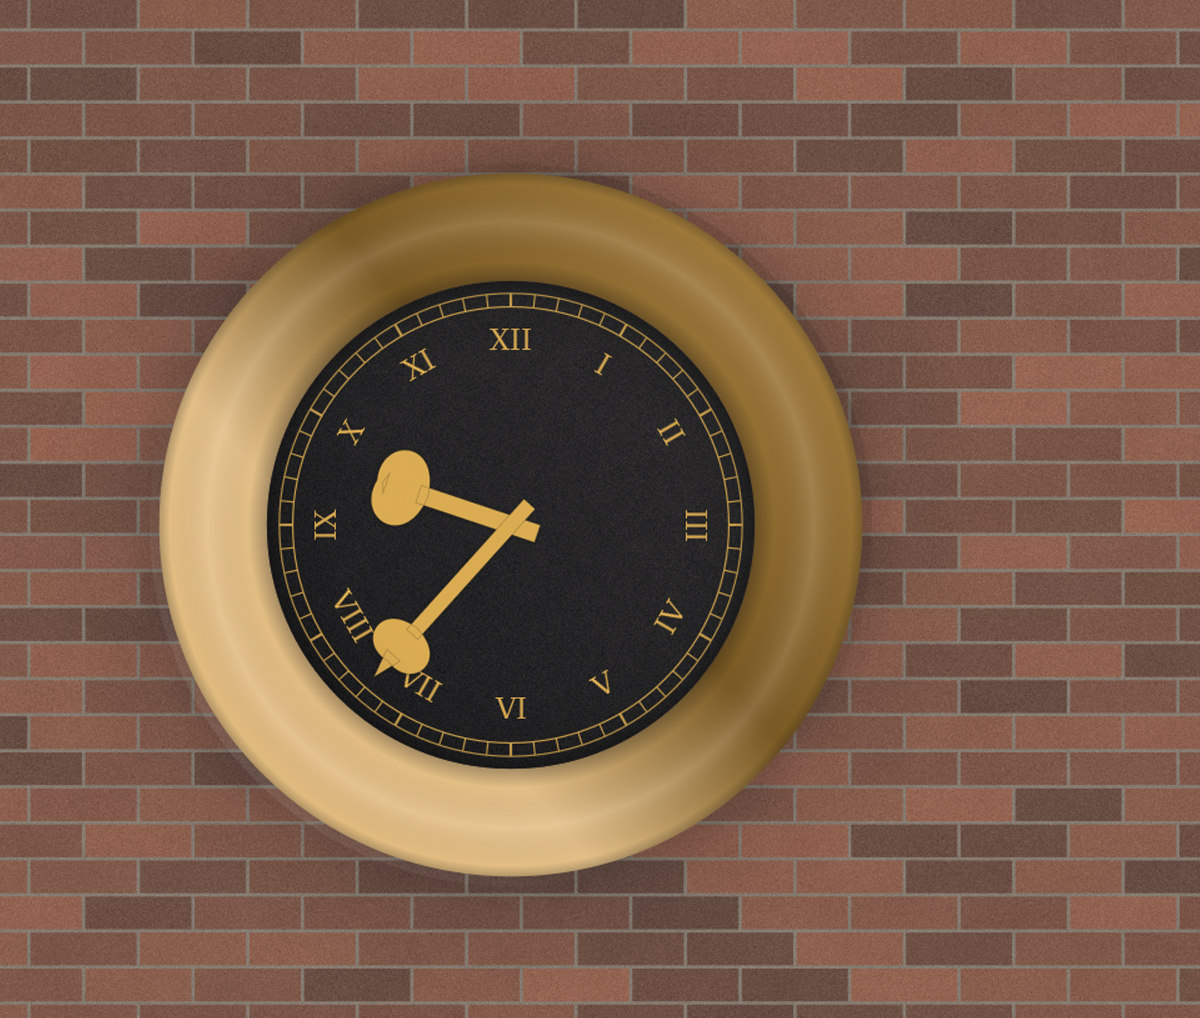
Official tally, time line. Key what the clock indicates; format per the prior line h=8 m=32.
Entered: h=9 m=37
